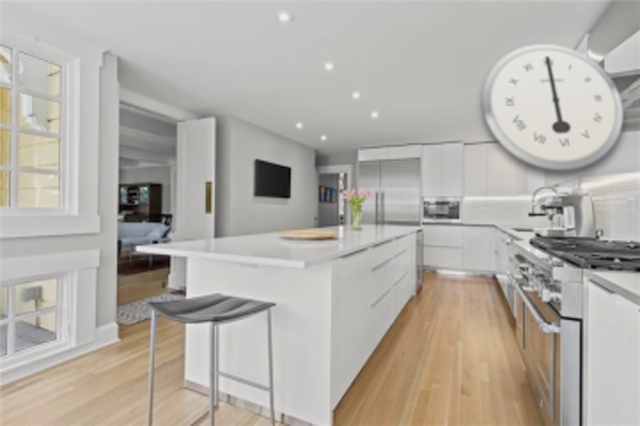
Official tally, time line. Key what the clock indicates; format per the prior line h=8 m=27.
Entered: h=6 m=0
